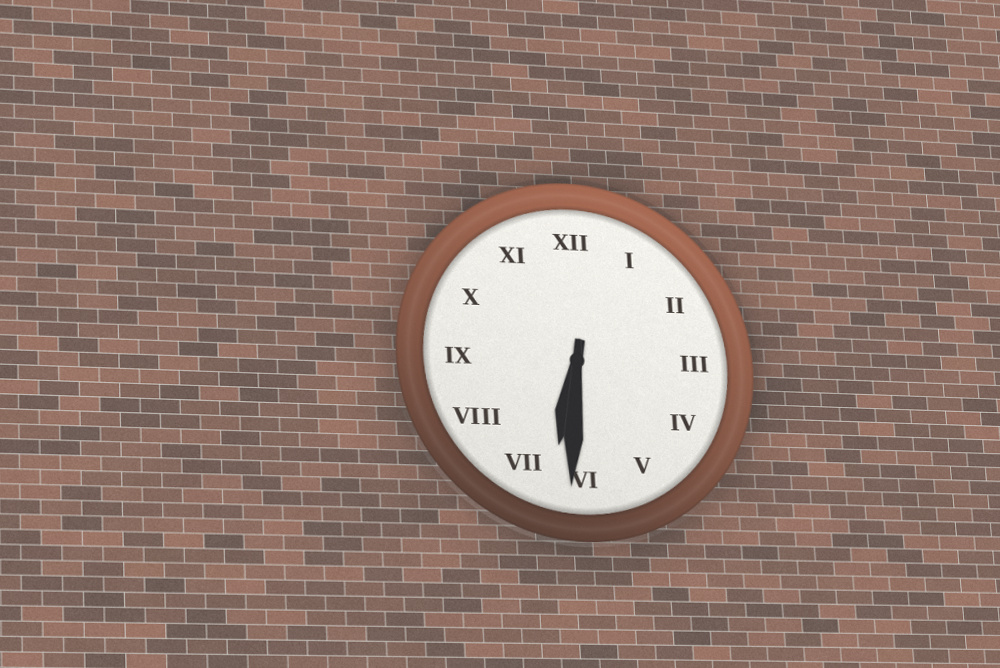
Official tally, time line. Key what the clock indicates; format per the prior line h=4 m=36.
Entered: h=6 m=31
